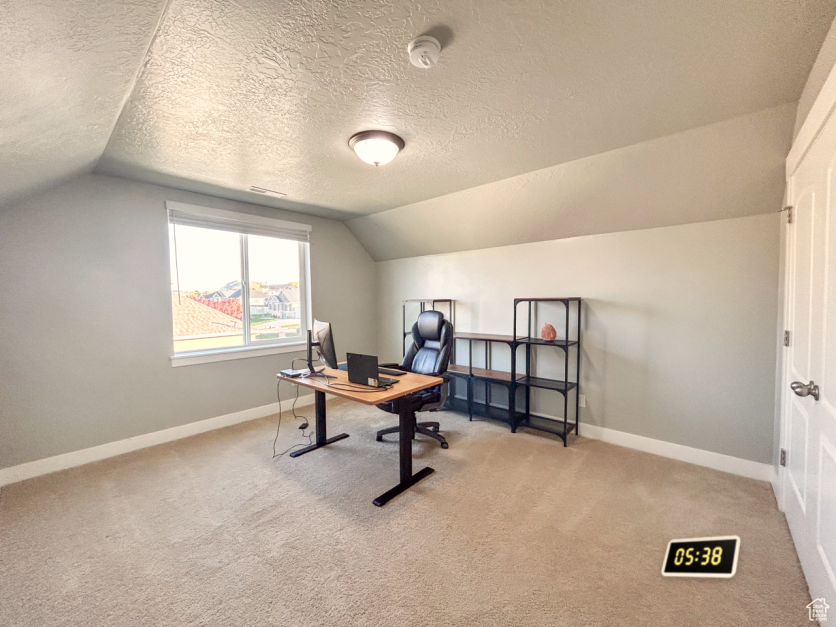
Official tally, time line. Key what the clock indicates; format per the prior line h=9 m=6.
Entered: h=5 m=38
